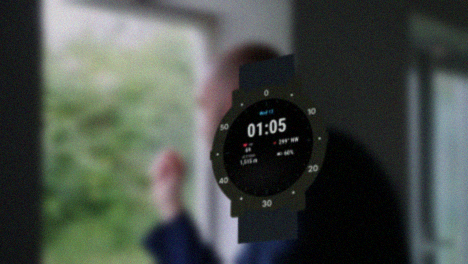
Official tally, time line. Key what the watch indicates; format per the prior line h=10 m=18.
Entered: h=1 m=5
